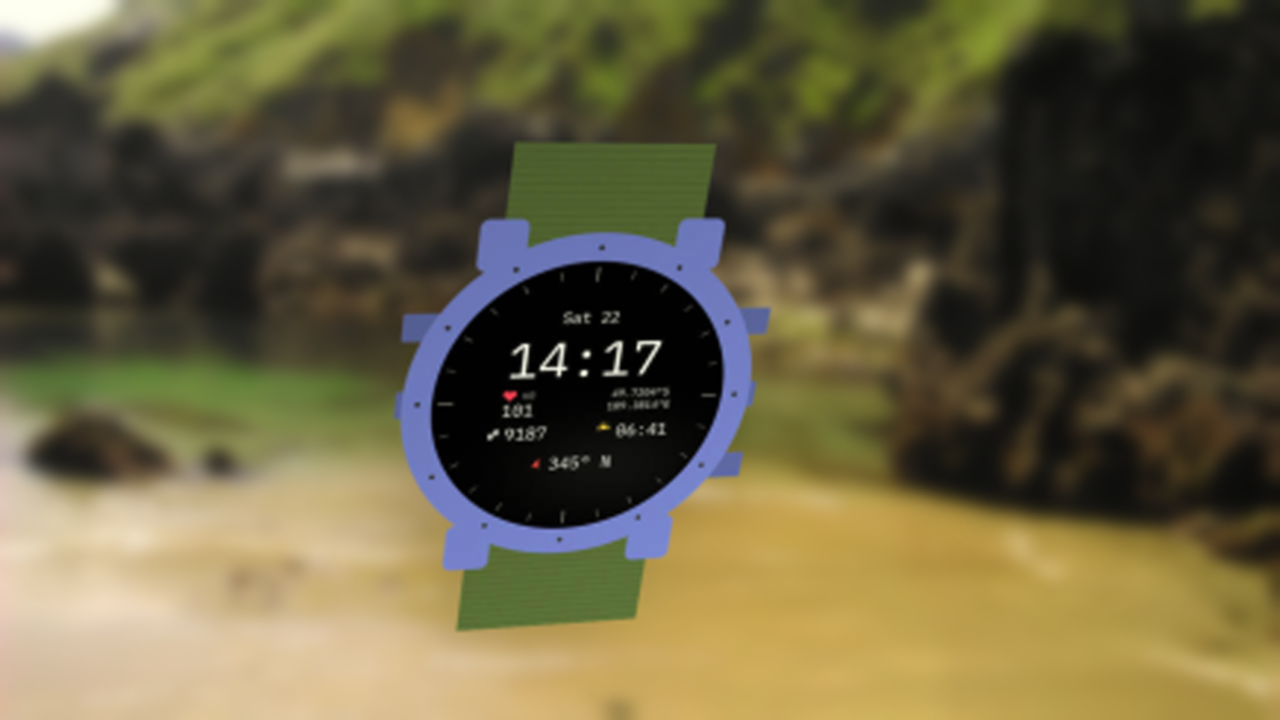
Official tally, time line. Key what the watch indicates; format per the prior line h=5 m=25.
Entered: h=14 m=17
